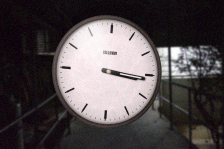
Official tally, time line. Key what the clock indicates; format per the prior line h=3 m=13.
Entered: h=3 m=16
